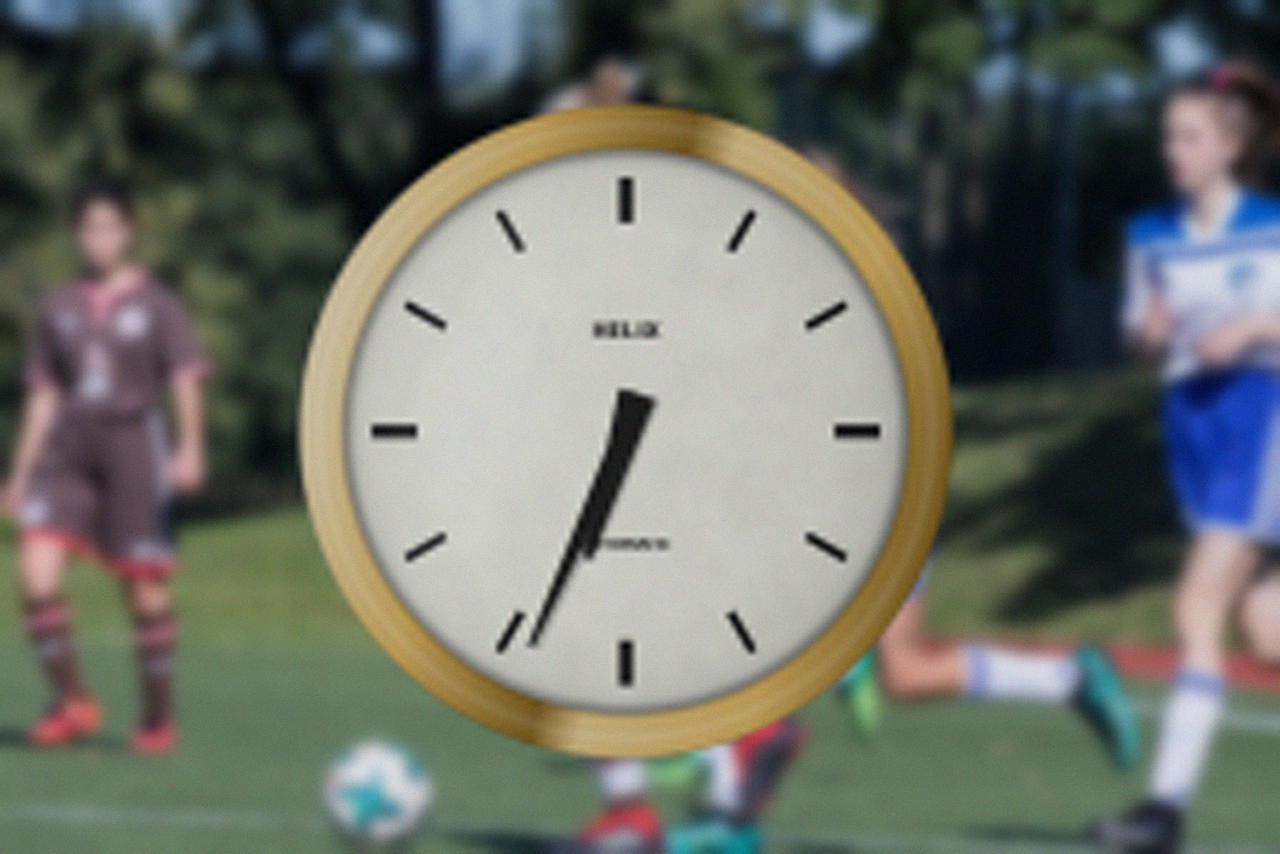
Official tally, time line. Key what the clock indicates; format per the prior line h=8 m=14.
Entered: h=6 m=34
